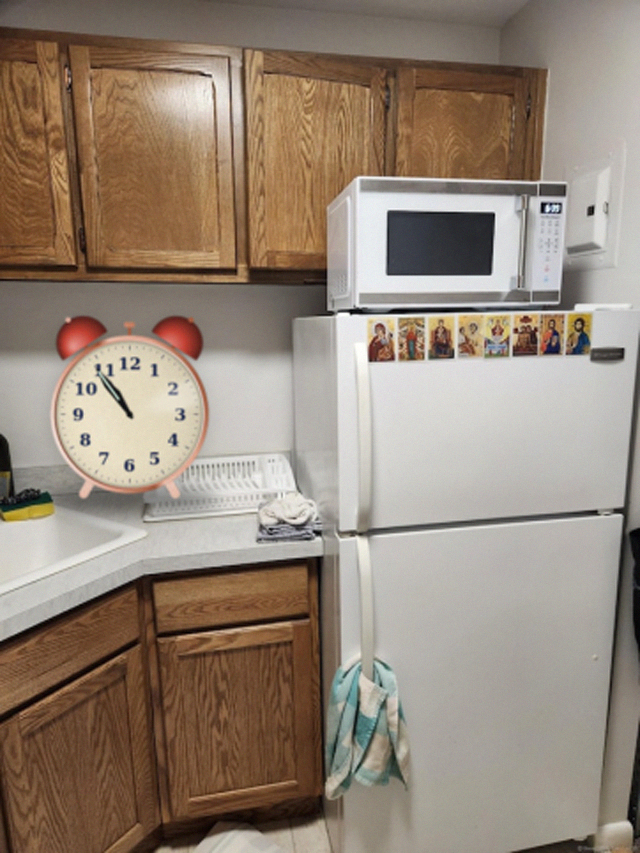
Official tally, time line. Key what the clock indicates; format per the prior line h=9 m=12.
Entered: h=10 m=54
